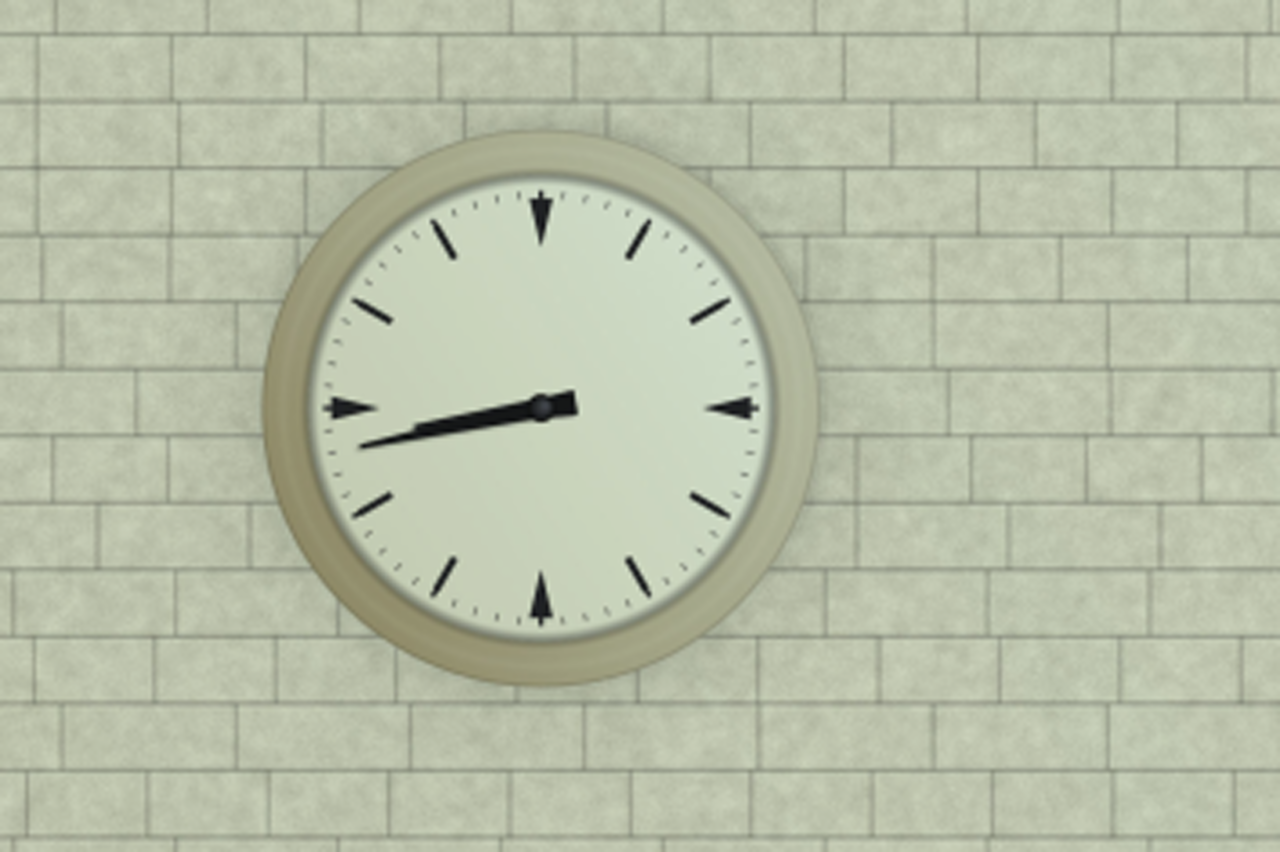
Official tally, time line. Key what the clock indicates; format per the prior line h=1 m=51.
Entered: h=8 m=43
